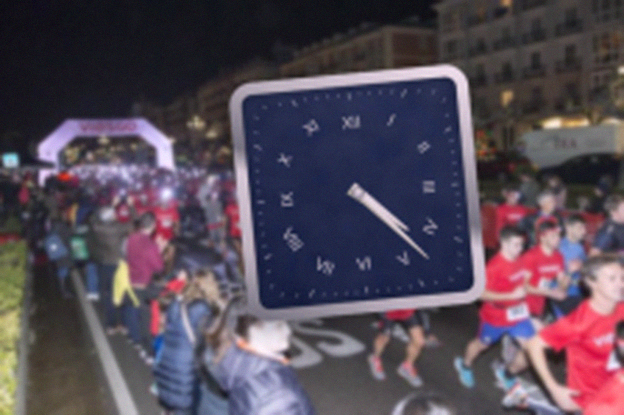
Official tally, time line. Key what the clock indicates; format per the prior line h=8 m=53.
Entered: h=4 m=23
